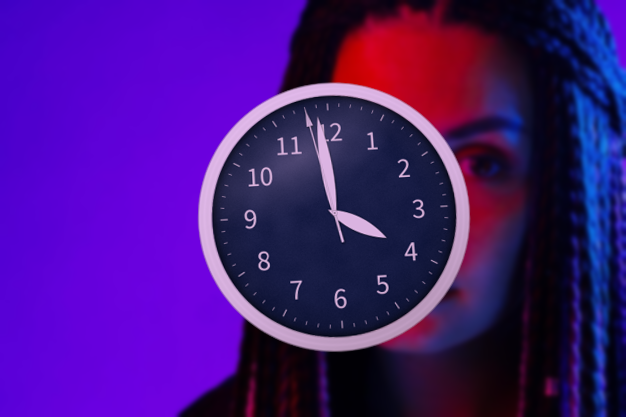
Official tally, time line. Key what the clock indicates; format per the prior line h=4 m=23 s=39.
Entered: h=3 m=58 s=58
